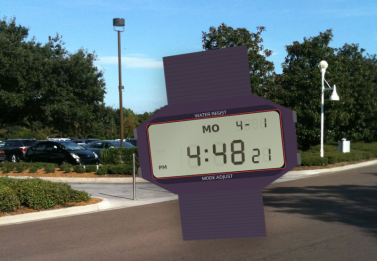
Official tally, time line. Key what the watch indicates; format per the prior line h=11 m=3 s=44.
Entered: h=4 m=48 s=21
